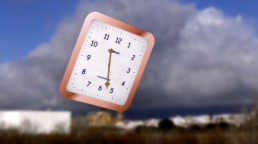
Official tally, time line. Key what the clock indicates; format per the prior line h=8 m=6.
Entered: h=11 m=27
